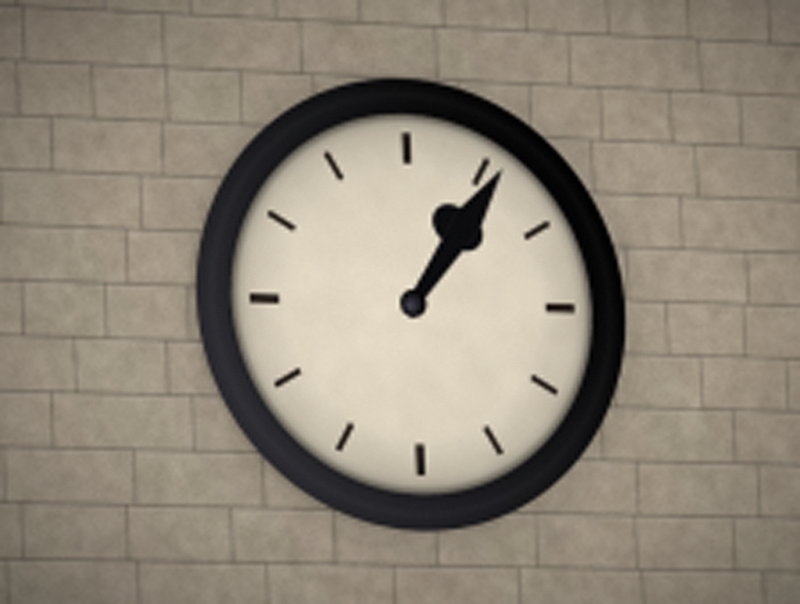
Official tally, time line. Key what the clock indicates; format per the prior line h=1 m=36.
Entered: h=1 m=6
